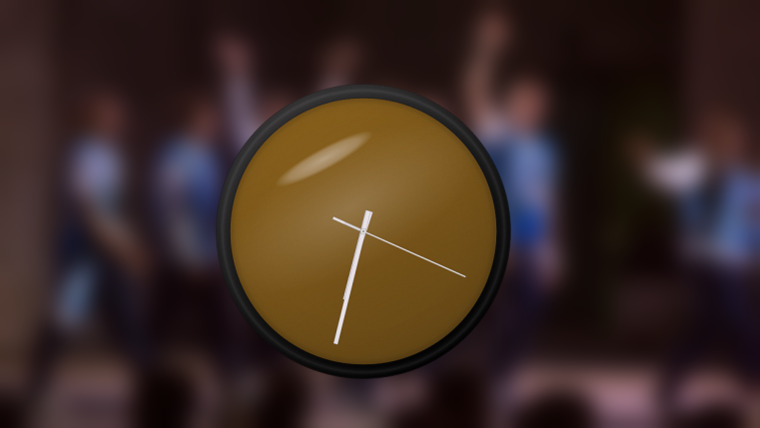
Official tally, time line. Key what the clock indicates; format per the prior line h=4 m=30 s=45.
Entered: h=6 m=32 s=19
